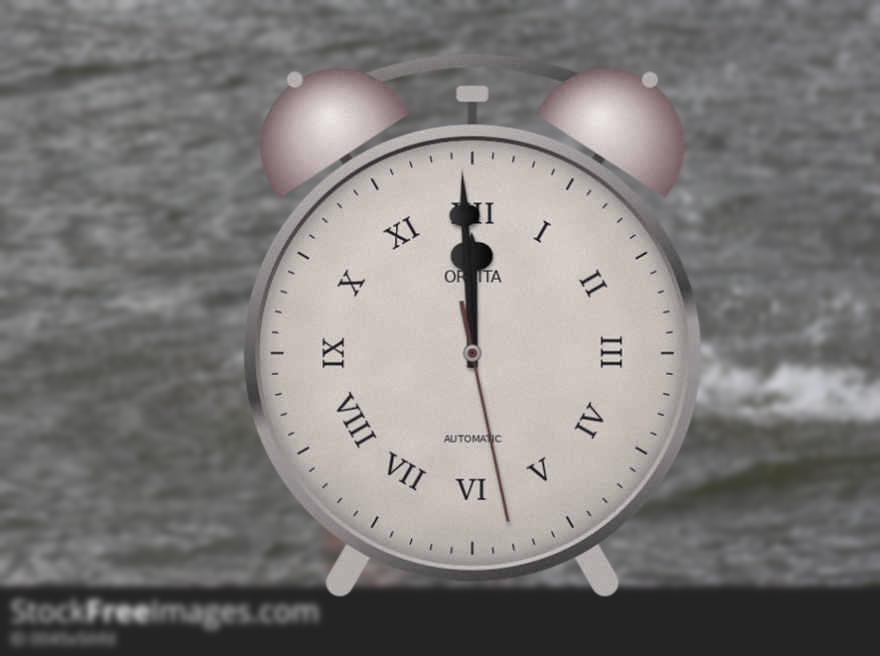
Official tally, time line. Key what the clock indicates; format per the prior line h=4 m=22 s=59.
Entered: h=11 m=59 s=28
